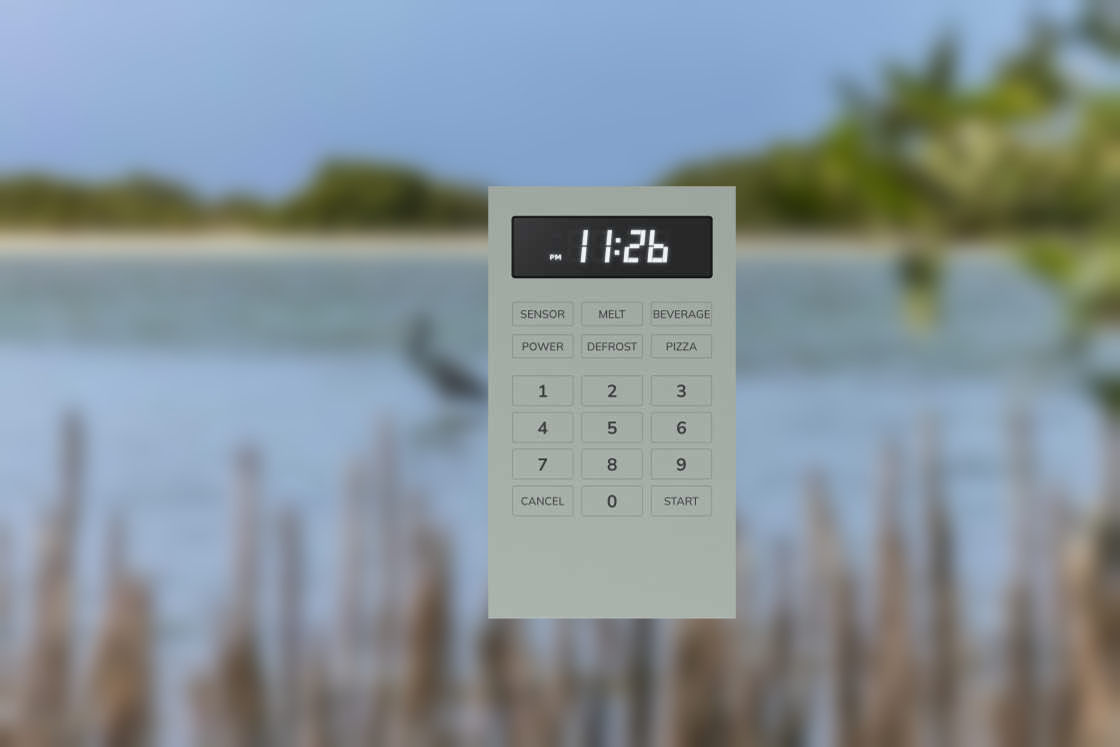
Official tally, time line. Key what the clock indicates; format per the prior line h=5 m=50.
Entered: h=11 m=26
